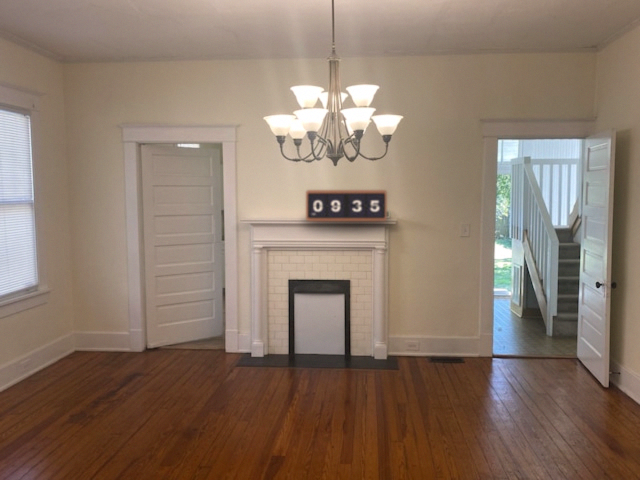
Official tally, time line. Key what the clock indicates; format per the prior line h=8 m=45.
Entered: h=9 m=35
